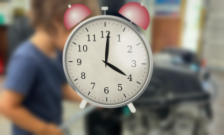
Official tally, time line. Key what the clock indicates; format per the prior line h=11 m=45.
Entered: h=4 m=1
